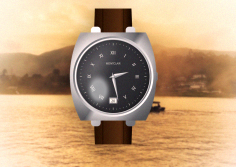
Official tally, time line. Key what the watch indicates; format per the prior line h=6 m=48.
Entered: h=2 m=28
